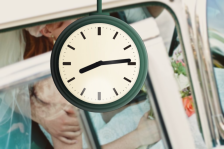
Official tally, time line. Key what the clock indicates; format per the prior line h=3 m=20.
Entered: h=8 m=14
